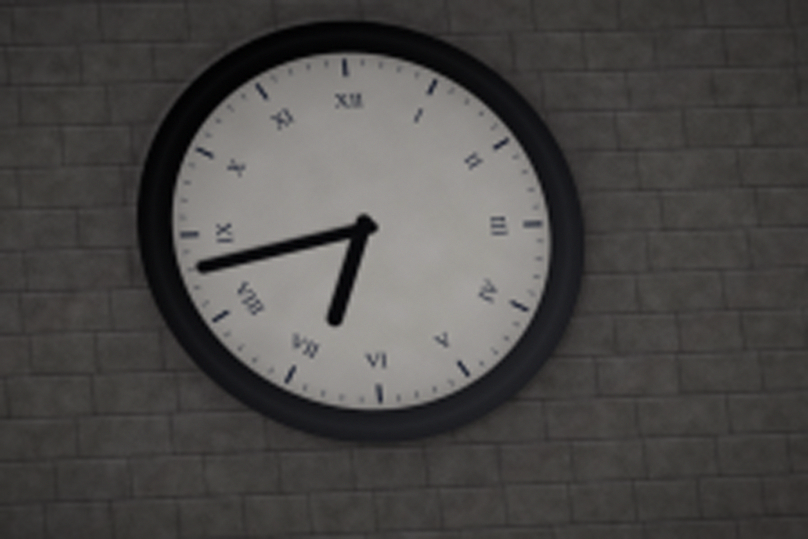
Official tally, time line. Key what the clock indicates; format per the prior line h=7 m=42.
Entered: h=6 m=43
